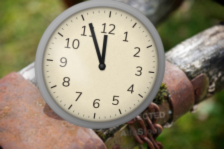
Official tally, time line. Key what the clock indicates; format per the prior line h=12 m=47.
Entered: h=11 m=56
